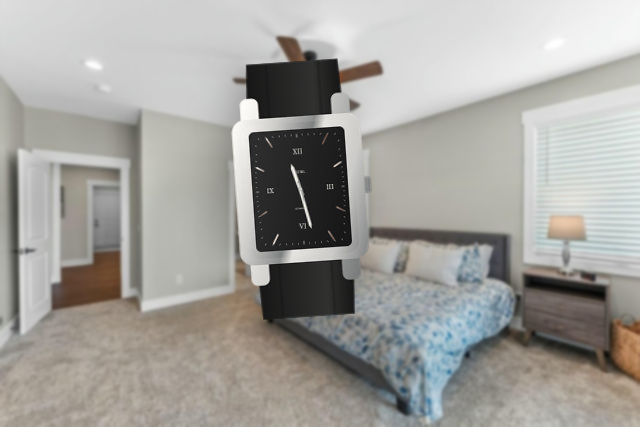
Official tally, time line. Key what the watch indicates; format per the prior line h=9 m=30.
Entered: h=11 m=28
